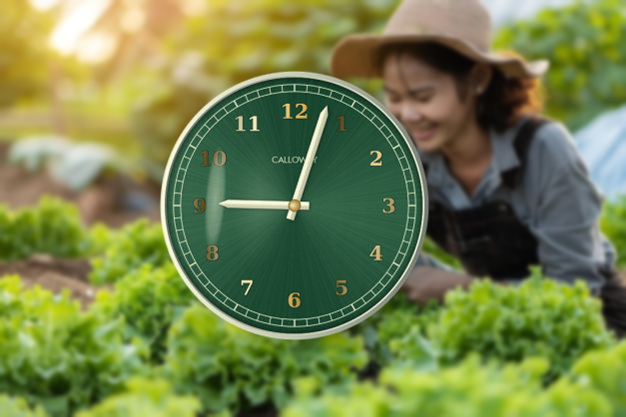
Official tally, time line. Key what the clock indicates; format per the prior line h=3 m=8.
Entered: h=9 m=3
